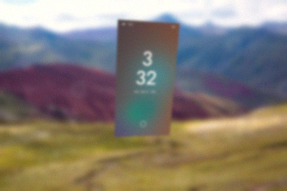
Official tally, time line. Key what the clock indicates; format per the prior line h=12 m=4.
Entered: h=3 m=32
